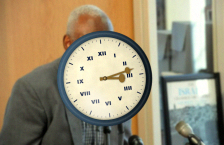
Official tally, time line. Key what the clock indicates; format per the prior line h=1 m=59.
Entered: h=3 m=13
